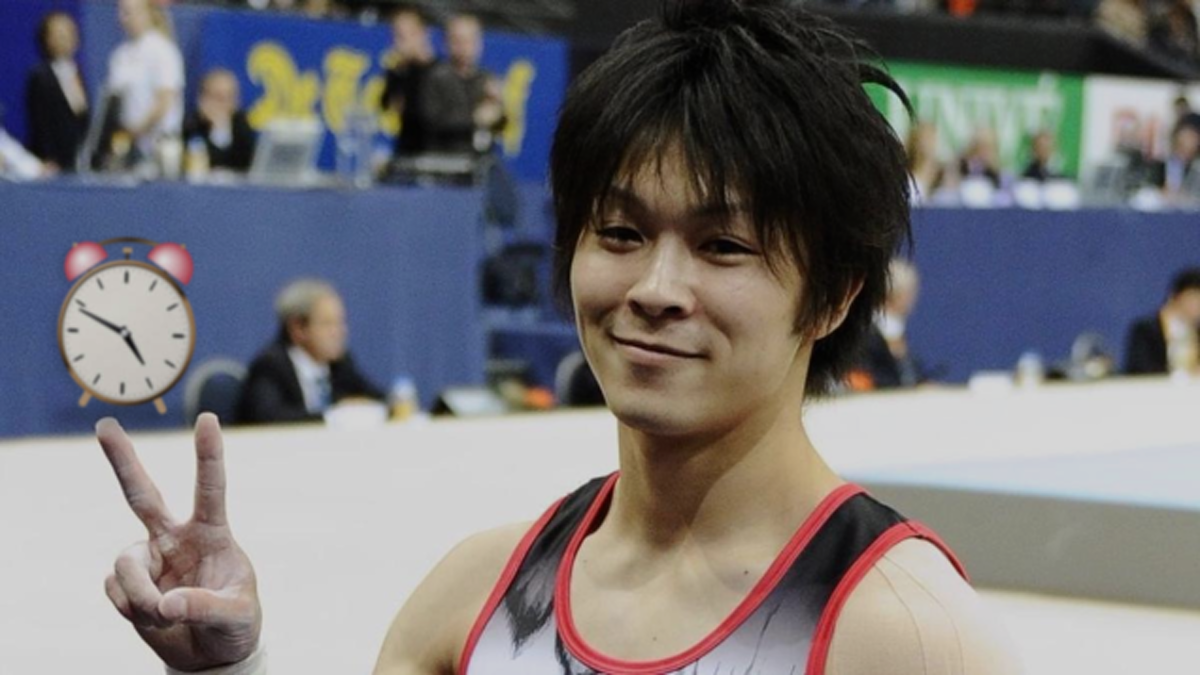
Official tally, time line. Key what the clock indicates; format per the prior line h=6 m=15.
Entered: h=4 m=49
